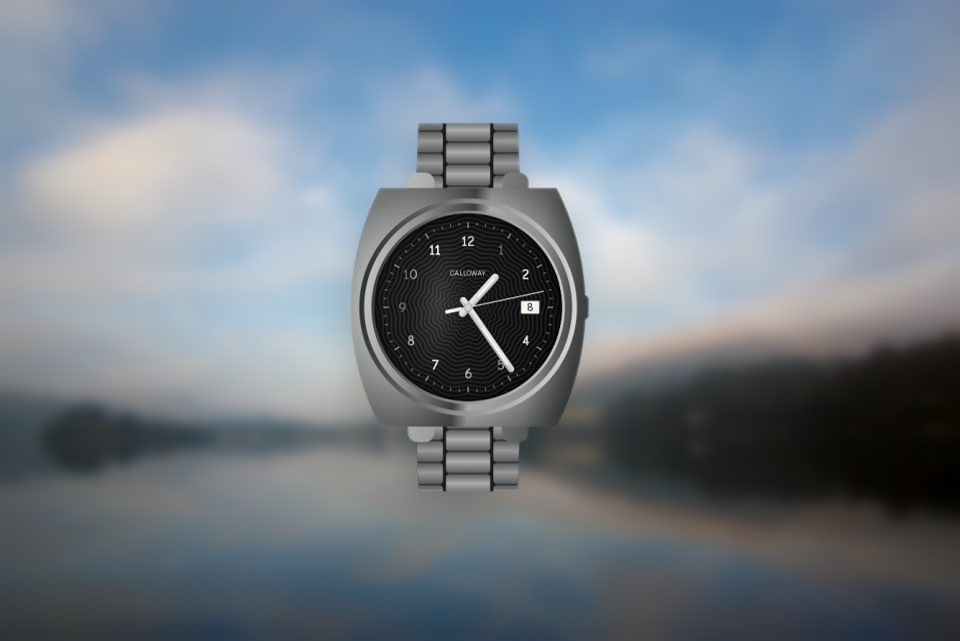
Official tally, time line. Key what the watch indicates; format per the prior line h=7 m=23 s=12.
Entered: h=1 m=24 s=13
